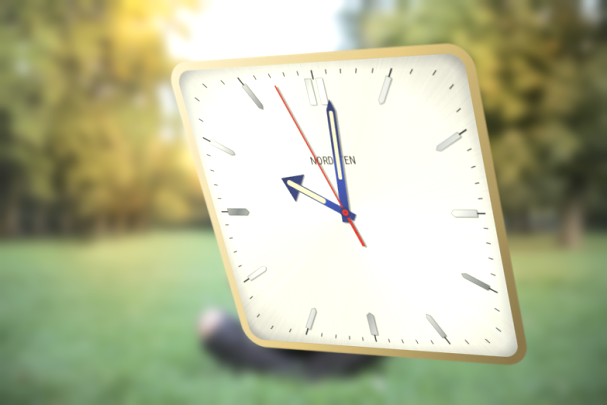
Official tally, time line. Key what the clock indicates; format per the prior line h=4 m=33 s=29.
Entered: h=10 m=0 s=57
